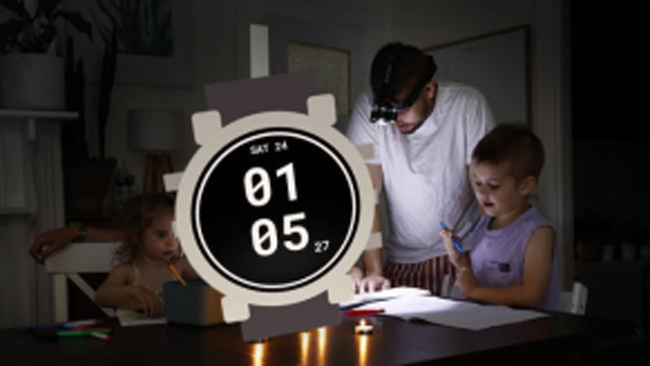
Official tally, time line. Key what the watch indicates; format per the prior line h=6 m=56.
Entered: h=1 m=5
